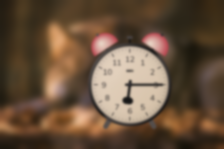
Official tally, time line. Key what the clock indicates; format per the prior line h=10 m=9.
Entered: h=6 m=15
